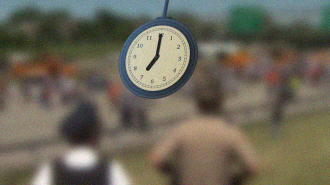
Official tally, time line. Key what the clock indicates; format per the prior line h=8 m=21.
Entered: h=7 m=0
